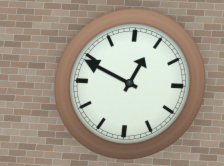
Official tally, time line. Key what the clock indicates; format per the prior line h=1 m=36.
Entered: h=12 m=49
